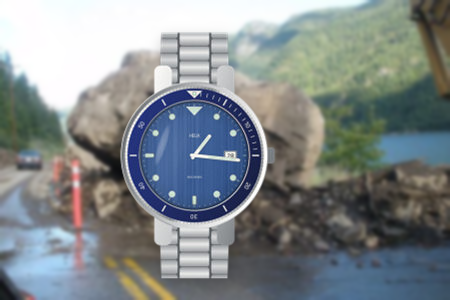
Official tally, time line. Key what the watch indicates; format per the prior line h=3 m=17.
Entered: h=1 m=16
